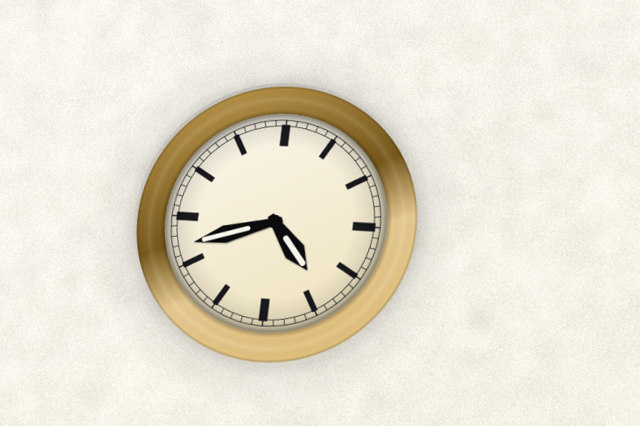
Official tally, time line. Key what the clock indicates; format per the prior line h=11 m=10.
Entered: h=4 m=42
